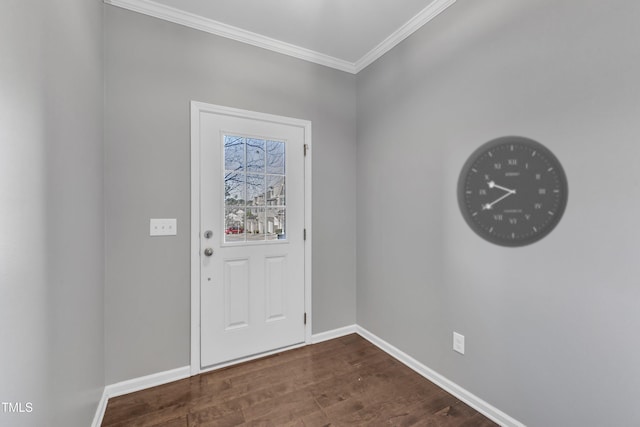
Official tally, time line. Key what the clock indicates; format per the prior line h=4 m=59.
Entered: h=9 m=40
